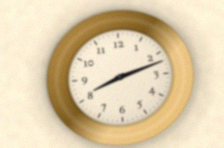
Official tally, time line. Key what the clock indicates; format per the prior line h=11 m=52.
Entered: h=8 m=12
